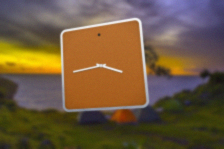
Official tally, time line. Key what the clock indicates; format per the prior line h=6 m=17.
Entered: h=3 m=44
